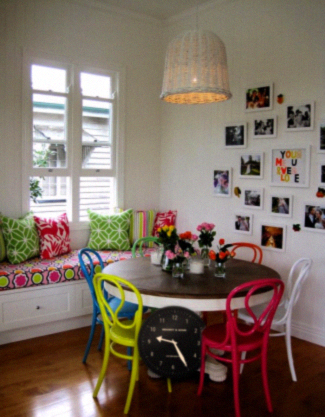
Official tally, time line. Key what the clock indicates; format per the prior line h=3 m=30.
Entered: h=9 m=25
